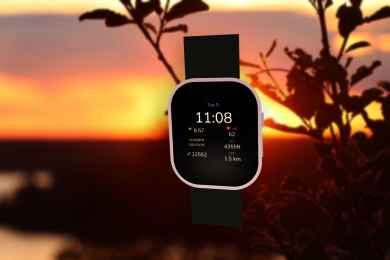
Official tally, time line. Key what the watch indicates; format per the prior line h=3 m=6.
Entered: h=11 m=8
